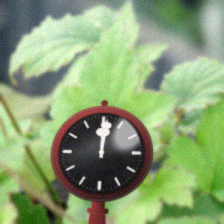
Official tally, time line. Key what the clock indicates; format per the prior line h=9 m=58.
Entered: h=12 m=1
